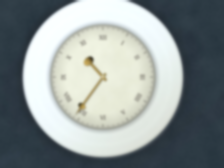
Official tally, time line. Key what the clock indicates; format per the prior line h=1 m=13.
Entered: h=10 m=36
